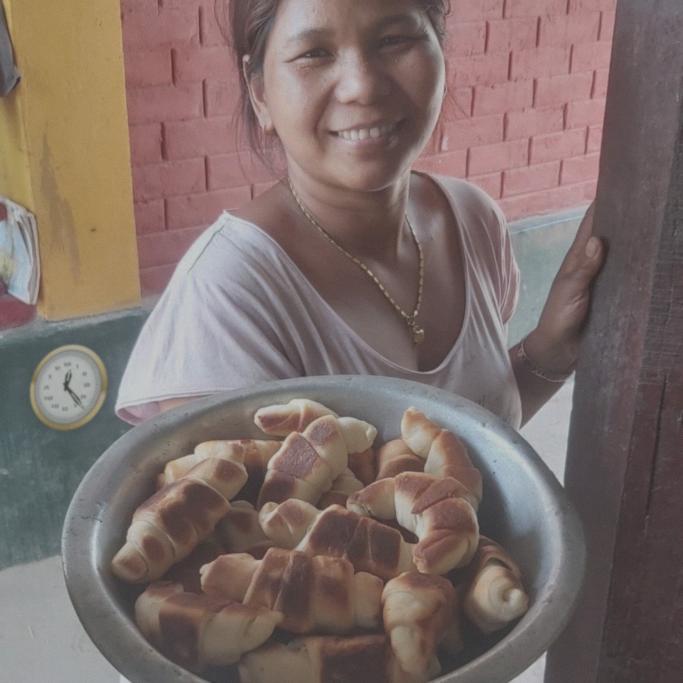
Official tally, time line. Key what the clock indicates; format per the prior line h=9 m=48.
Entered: h=12 m=23
